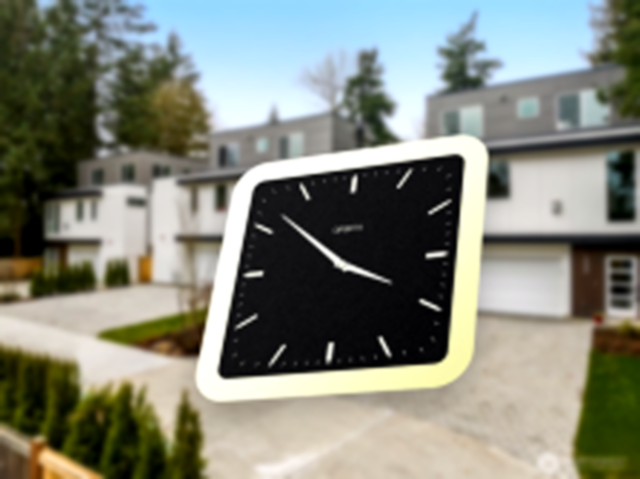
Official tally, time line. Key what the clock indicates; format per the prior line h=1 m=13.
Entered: h=3 m=52
